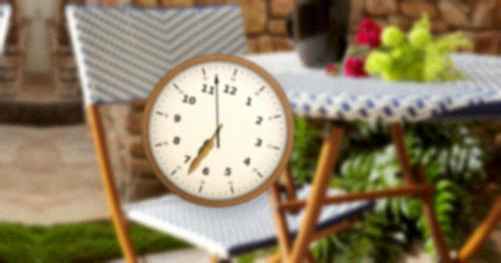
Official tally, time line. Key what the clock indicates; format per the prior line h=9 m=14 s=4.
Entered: h=6 m=32 s=57
